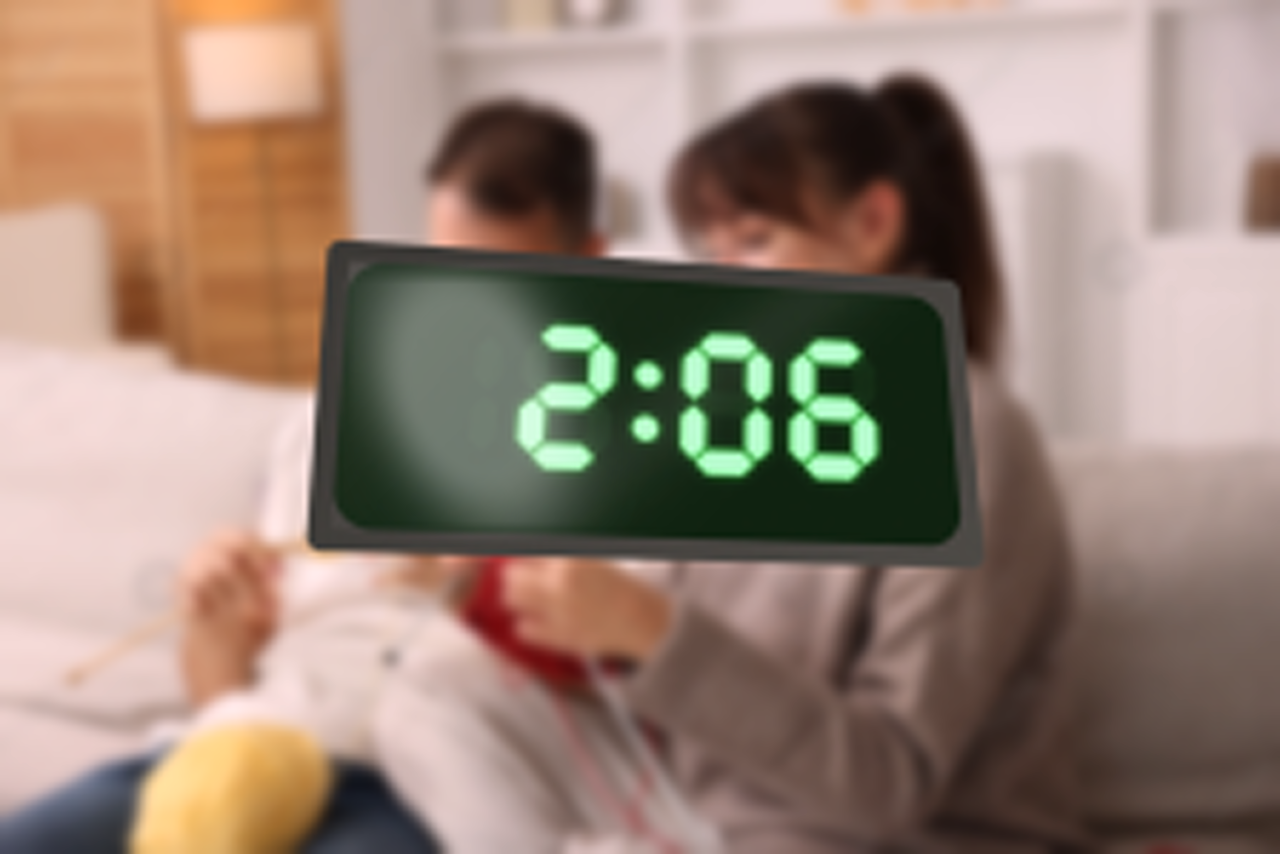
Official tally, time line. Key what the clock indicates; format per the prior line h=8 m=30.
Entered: h=2 m=6
